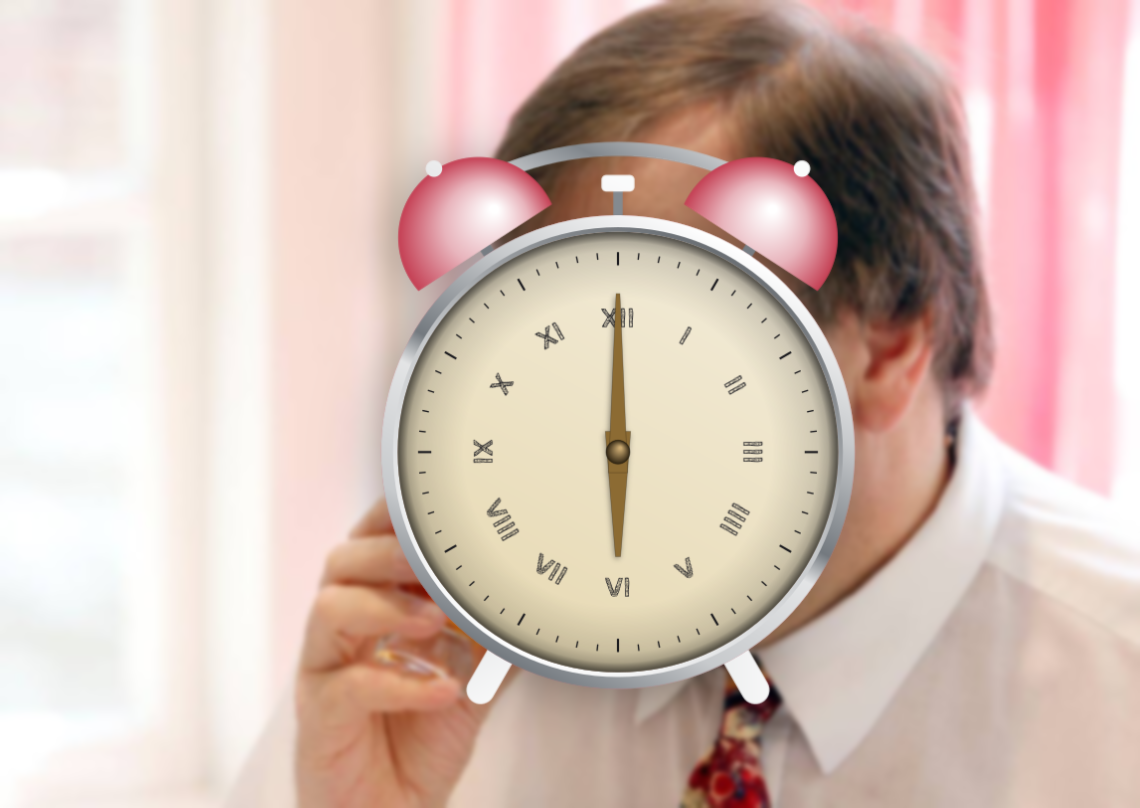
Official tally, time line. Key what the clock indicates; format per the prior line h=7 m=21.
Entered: h=6 m=0
